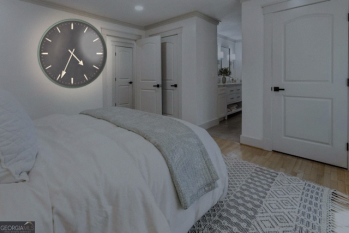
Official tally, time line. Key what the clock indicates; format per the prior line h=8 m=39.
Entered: h=4 m=34
